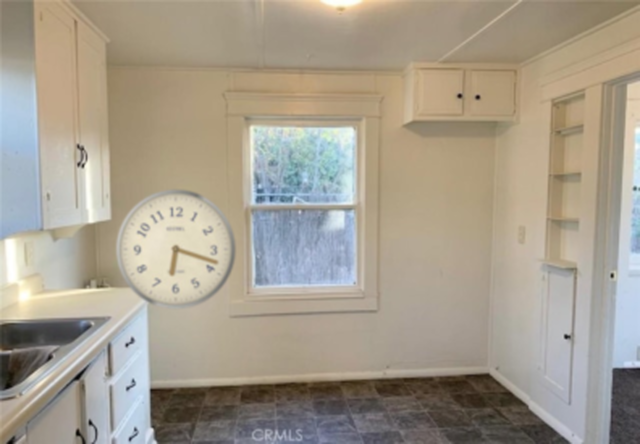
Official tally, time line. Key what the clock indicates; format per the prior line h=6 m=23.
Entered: h=6 m=18
